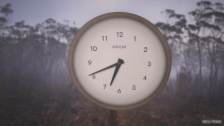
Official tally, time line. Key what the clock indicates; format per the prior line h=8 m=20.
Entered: h=6 m=41
